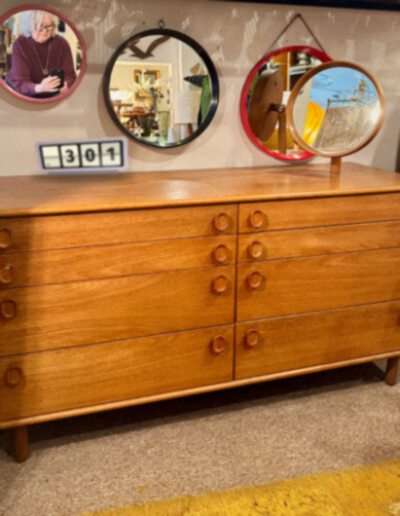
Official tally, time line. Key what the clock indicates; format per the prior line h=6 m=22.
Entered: h=3 m=1
